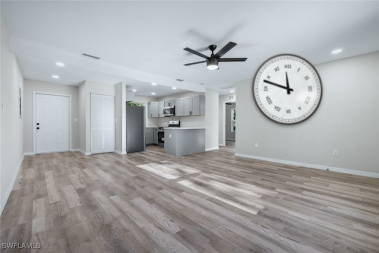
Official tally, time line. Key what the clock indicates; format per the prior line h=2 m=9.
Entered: h=11 m=48
